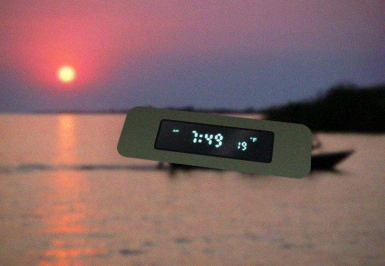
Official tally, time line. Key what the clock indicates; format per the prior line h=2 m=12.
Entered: h=7 m=49
